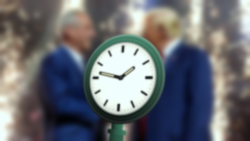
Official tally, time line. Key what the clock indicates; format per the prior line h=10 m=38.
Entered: h=1 m=47
